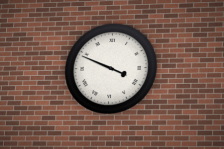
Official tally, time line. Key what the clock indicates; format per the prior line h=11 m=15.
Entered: h=3 m=49
